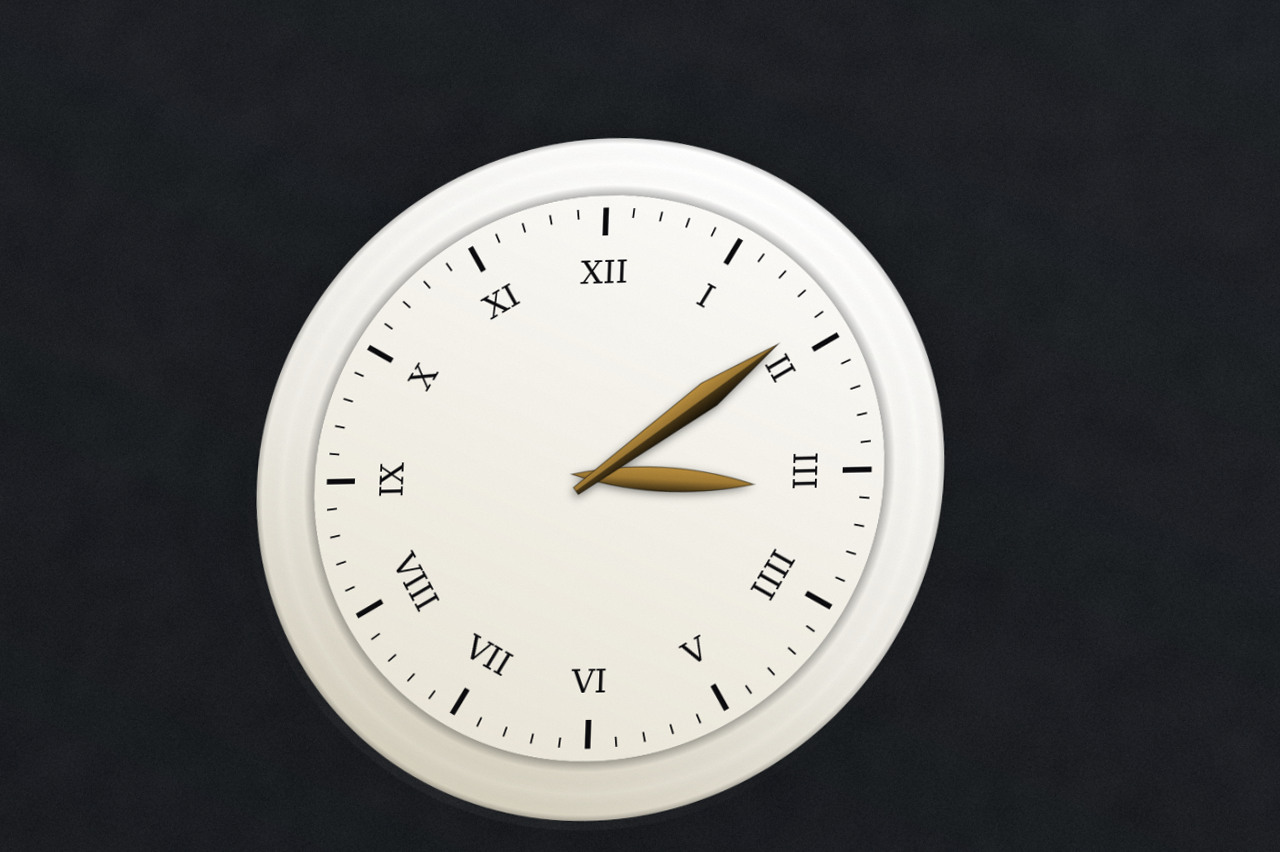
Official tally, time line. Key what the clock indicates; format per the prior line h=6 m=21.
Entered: h=3 m=9
